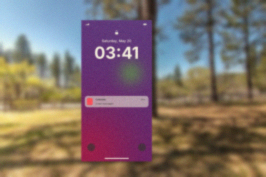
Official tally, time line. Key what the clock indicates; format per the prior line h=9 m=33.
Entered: h=3 m=41
